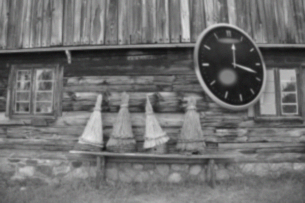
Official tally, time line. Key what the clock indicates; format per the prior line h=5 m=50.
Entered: h=12 m=18
